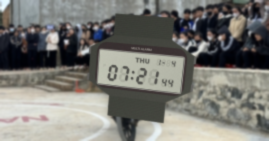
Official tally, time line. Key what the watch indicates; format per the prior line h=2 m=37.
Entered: h=7 m=21
